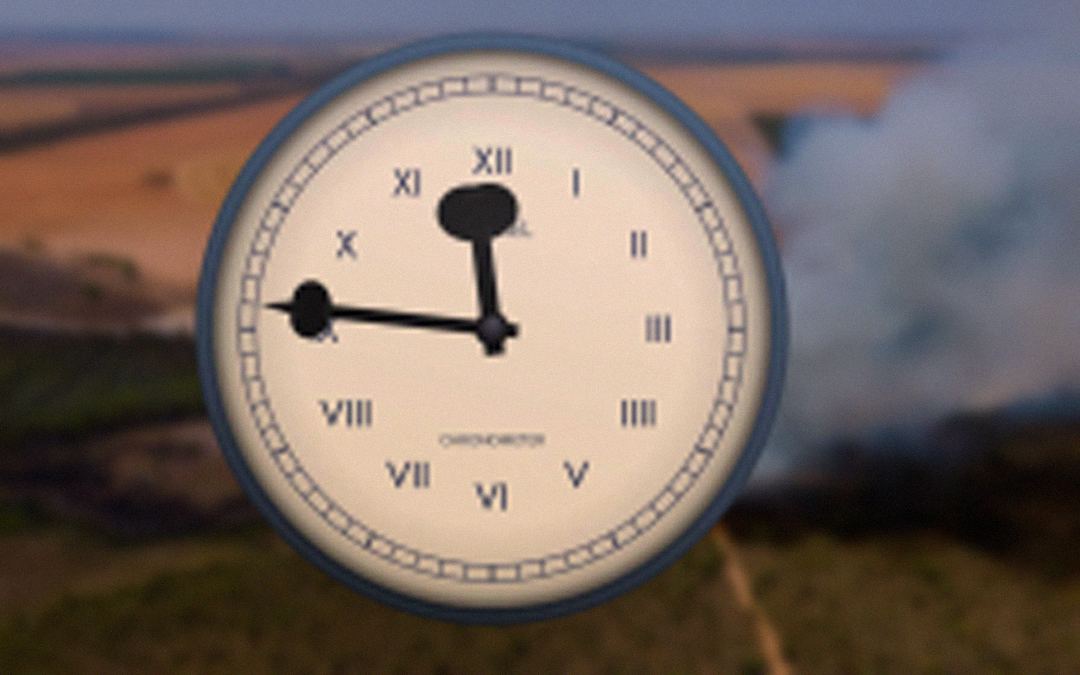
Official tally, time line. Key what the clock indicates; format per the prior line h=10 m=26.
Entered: h=11 m=46
